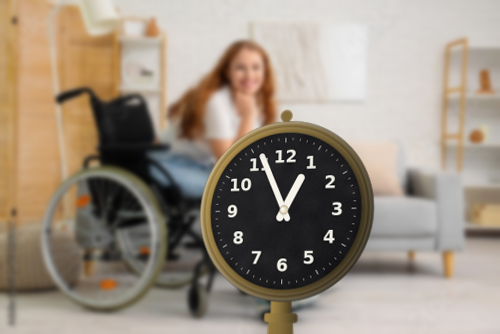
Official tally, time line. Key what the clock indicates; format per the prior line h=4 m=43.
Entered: h=12 m=56
